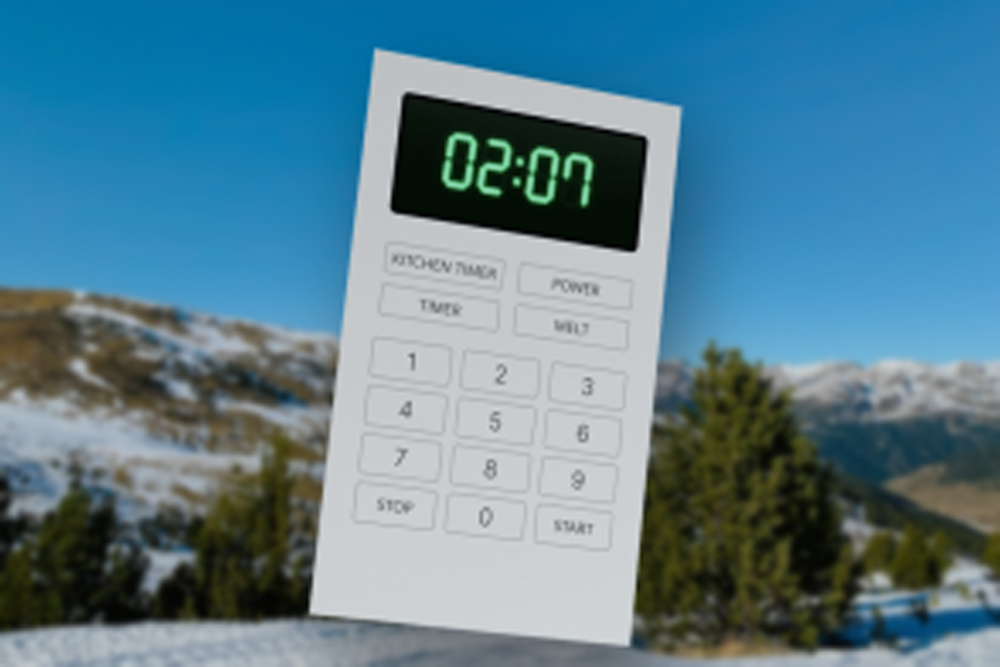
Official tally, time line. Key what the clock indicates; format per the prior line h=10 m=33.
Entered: h=2 m=7
